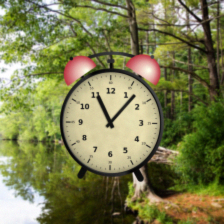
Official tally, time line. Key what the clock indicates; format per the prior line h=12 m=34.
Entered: h=11 m=7
